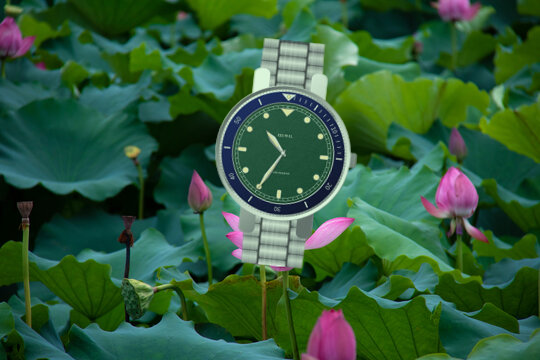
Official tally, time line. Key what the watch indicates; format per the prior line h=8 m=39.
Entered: h=10 m=35
